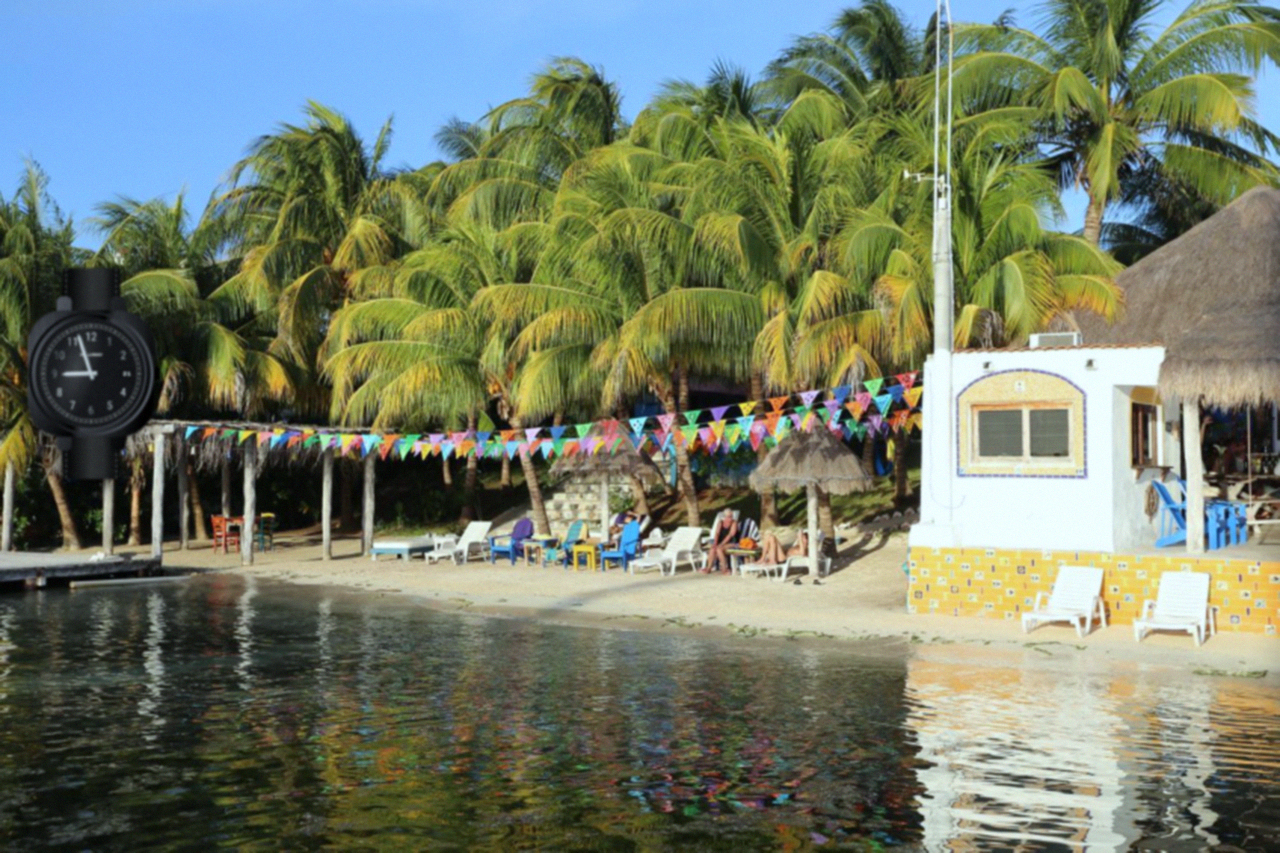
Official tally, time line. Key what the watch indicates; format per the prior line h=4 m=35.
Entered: h=8 m=57
